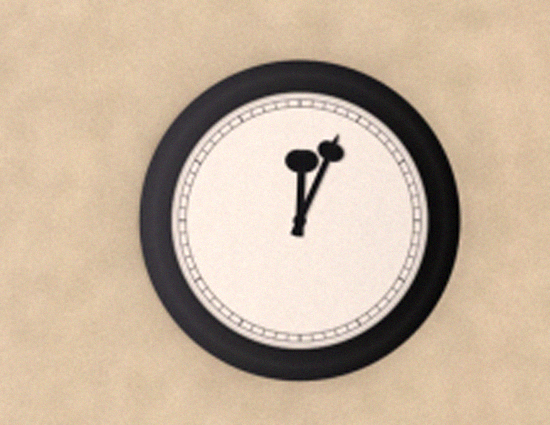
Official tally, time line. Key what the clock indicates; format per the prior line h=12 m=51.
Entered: h=12 m=4
